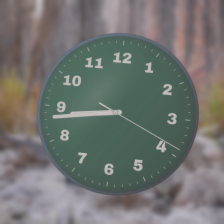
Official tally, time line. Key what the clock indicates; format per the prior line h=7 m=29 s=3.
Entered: h=8 m=43 s=19
